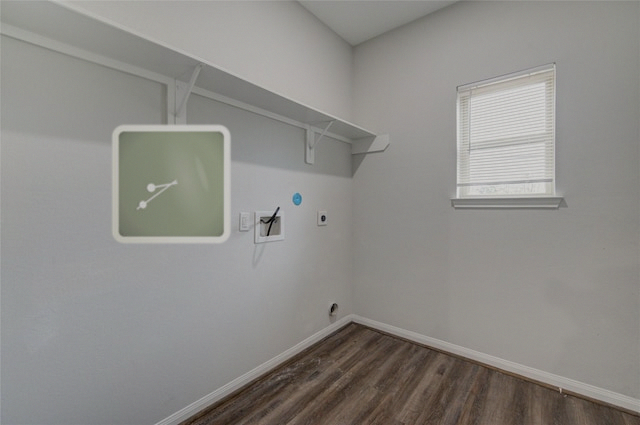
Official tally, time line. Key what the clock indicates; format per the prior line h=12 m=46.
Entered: h=8 m=39
